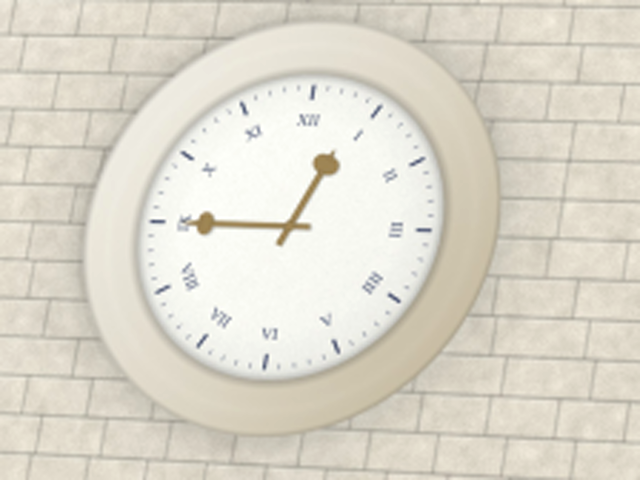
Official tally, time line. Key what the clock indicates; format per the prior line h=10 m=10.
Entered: h=12 m=45
